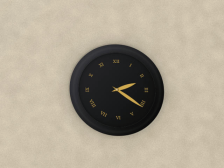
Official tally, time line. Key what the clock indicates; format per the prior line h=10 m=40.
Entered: h=2 m=21
